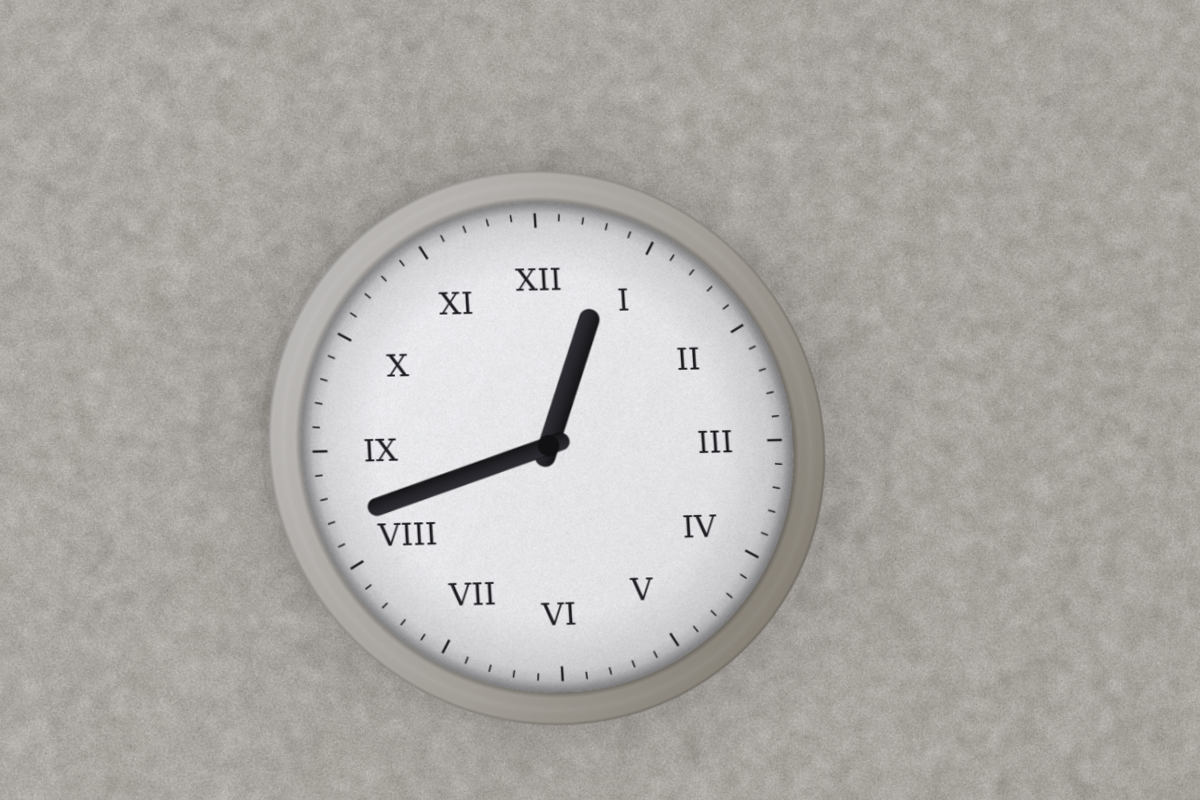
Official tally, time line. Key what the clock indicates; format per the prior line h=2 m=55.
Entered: h=12 m=42
